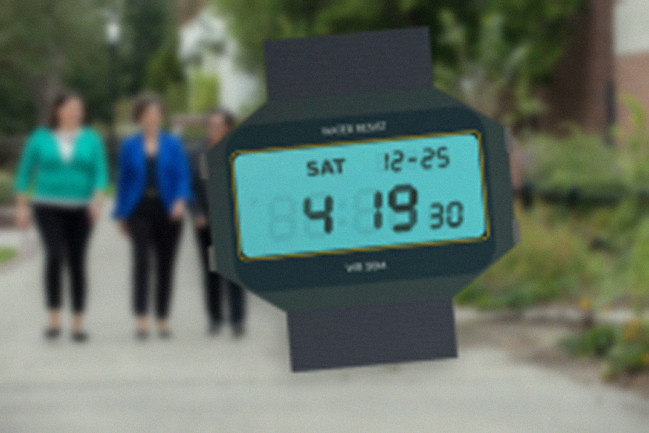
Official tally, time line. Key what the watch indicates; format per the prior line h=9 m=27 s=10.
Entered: h=4 m=19 s=30
